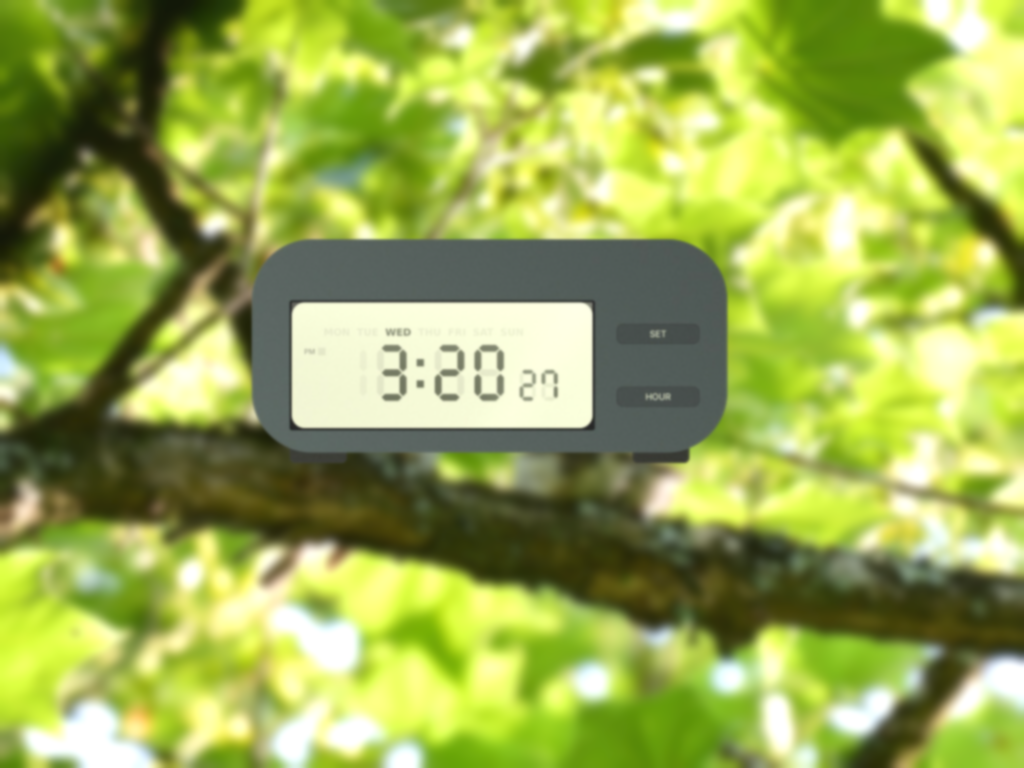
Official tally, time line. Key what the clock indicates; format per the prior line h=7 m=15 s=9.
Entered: h=3 m=20 s=27
